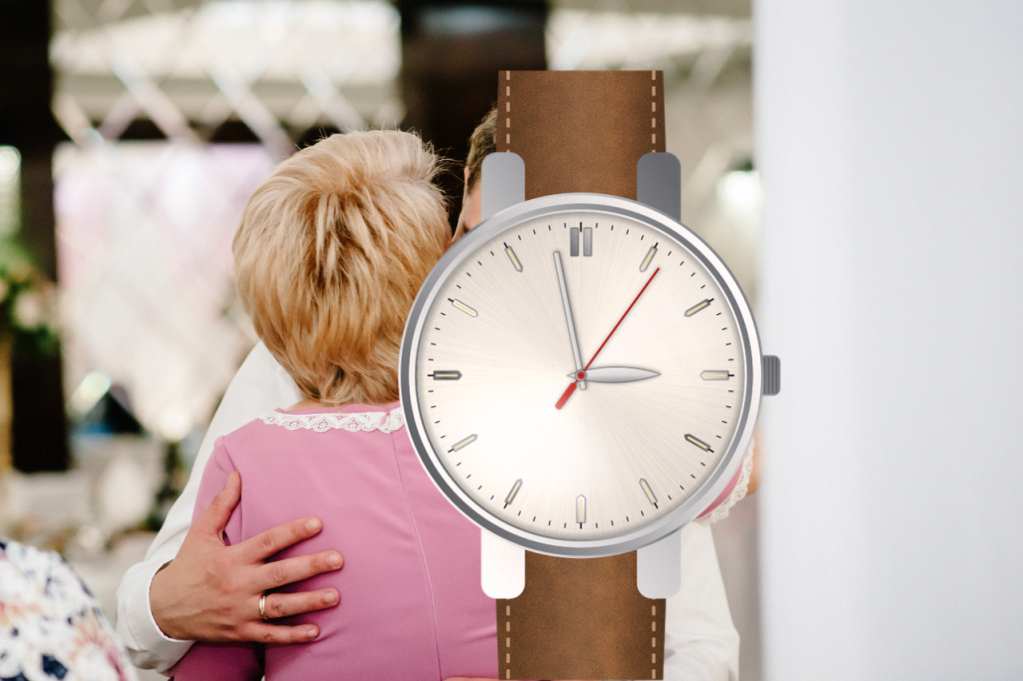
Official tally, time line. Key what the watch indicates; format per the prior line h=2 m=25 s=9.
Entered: h=2 m=58 s=6
